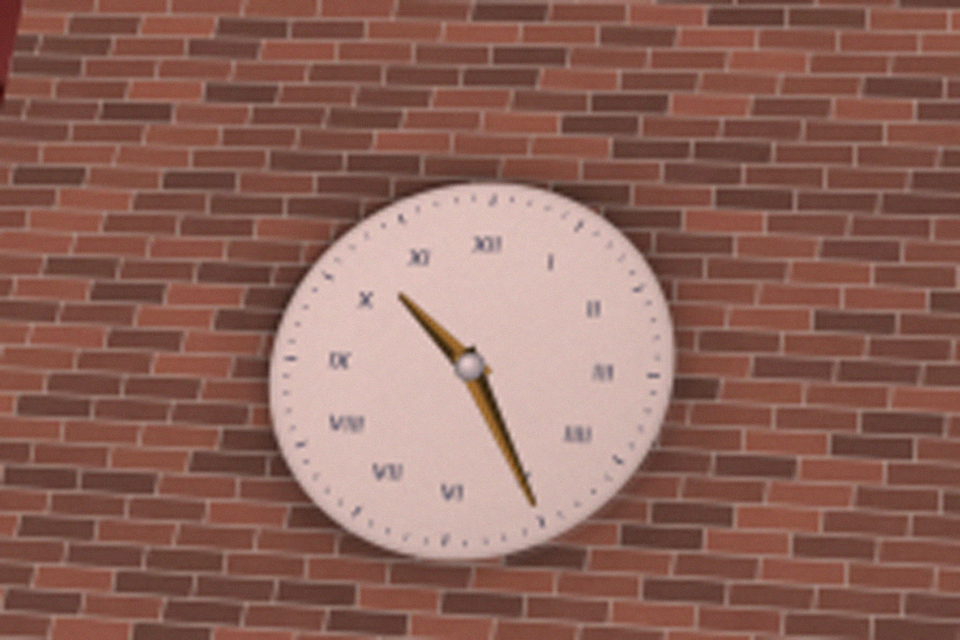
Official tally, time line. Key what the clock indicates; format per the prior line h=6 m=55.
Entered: h=10 m=25
